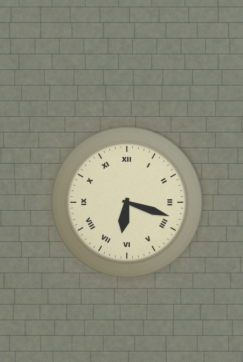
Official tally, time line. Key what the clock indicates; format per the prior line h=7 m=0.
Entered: h=6 m=18
